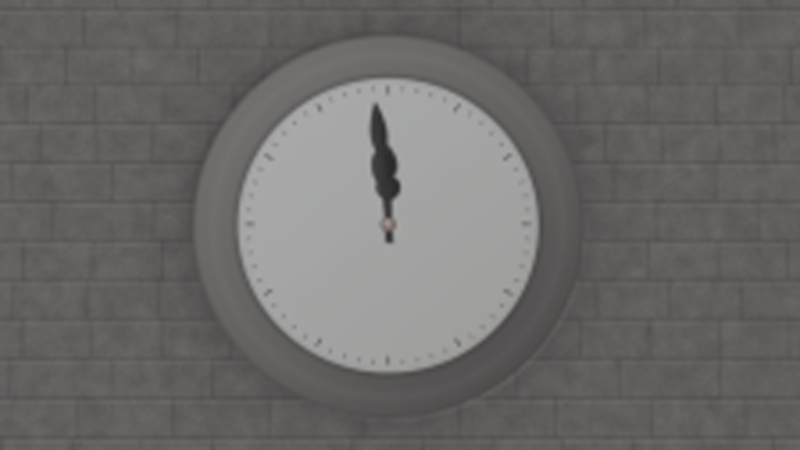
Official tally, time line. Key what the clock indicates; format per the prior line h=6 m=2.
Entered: h=11 m=59
